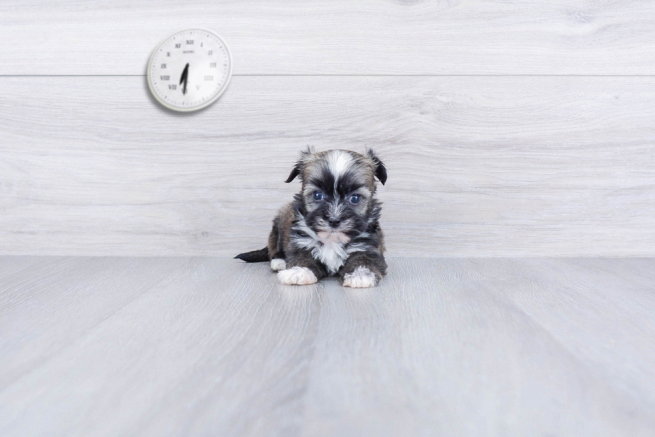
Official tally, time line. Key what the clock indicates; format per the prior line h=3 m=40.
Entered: h=6 m=30
